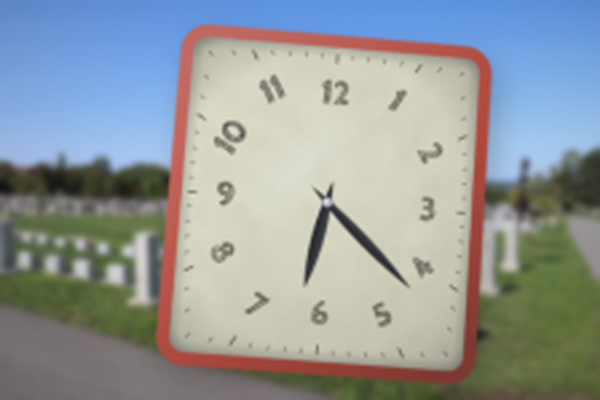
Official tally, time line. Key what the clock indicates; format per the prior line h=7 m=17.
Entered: h=6 m=22
